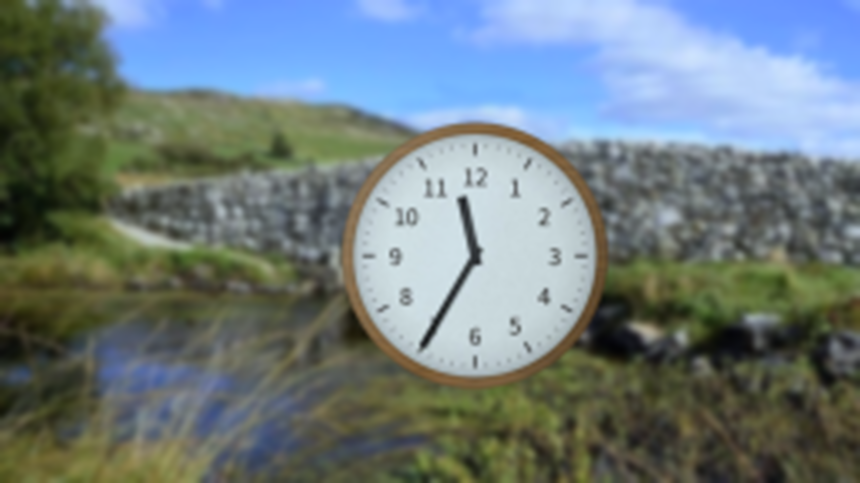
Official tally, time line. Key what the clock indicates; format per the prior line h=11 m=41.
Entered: h=11 m=35
